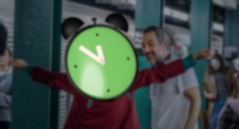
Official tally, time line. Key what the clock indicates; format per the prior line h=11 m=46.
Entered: h=11 m=52
